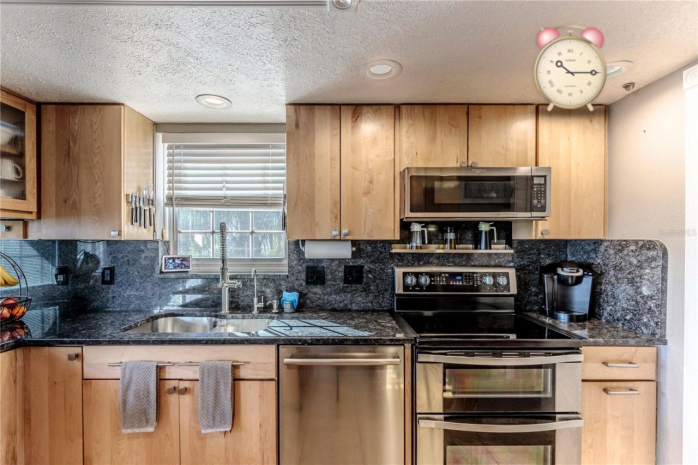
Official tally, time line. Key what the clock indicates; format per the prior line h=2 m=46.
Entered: h=10 m=15
